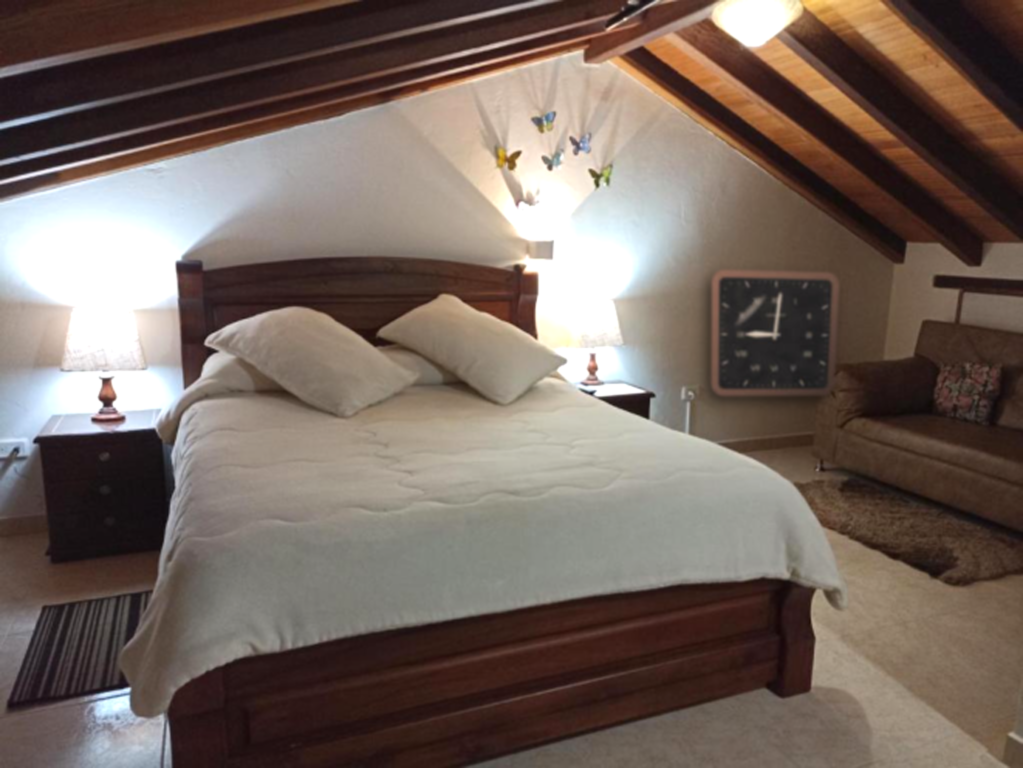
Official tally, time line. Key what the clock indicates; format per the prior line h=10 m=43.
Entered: h=9 m=1
